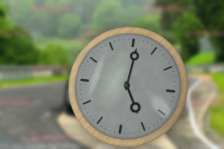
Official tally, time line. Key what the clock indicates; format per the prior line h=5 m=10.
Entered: h=5 m=1
